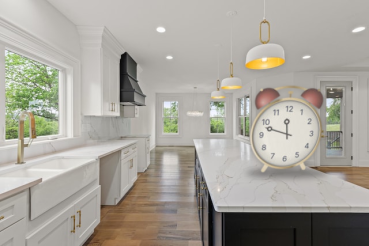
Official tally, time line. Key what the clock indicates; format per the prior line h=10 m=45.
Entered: h=11 m=48
